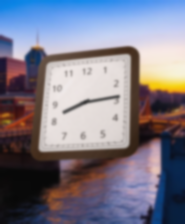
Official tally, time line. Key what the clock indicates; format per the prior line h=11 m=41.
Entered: h=8 m=14
